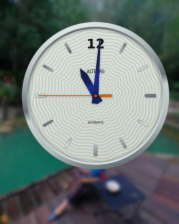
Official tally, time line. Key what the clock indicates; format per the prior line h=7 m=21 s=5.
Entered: h=11 m=0 s=45
